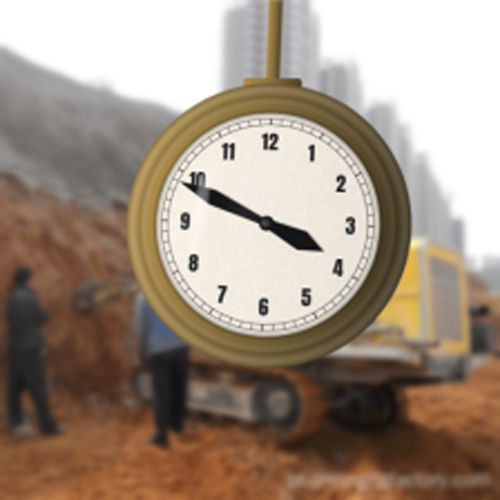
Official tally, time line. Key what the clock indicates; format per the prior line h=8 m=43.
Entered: h=3 m=49
